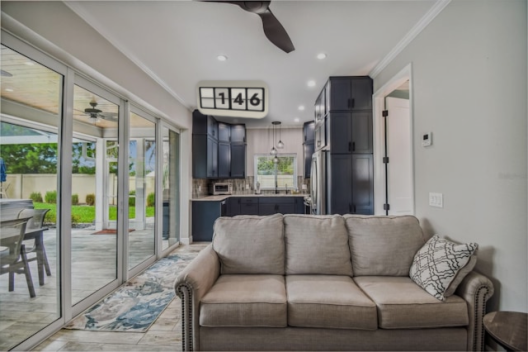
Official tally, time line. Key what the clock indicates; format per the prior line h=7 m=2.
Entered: h=1 m=46
